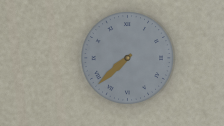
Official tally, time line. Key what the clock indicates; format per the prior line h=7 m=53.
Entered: h=7 m=38
